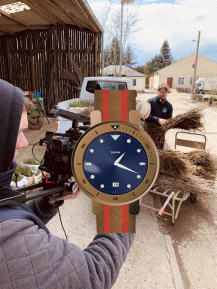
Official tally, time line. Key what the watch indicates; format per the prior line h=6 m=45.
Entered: h=1 m=19
